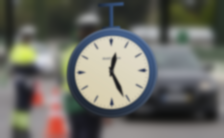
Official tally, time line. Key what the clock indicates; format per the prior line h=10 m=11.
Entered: h=12 m=26
